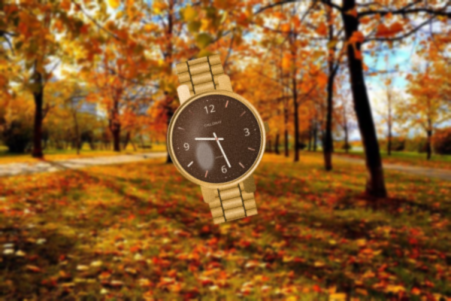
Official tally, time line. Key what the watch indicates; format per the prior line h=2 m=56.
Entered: h=9 m=28
